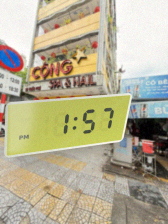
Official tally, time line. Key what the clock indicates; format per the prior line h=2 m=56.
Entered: h=1 m=57
